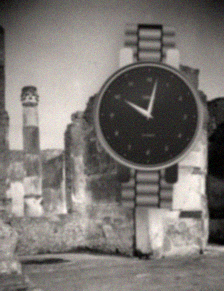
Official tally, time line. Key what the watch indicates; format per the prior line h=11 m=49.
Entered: h=10 m=2
